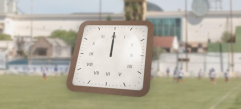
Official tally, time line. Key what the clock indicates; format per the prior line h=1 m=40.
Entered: h=12 m=0
